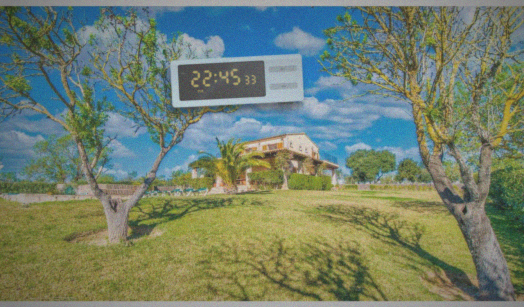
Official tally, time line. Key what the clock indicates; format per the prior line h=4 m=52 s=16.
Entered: h=22 m=45 s=33
